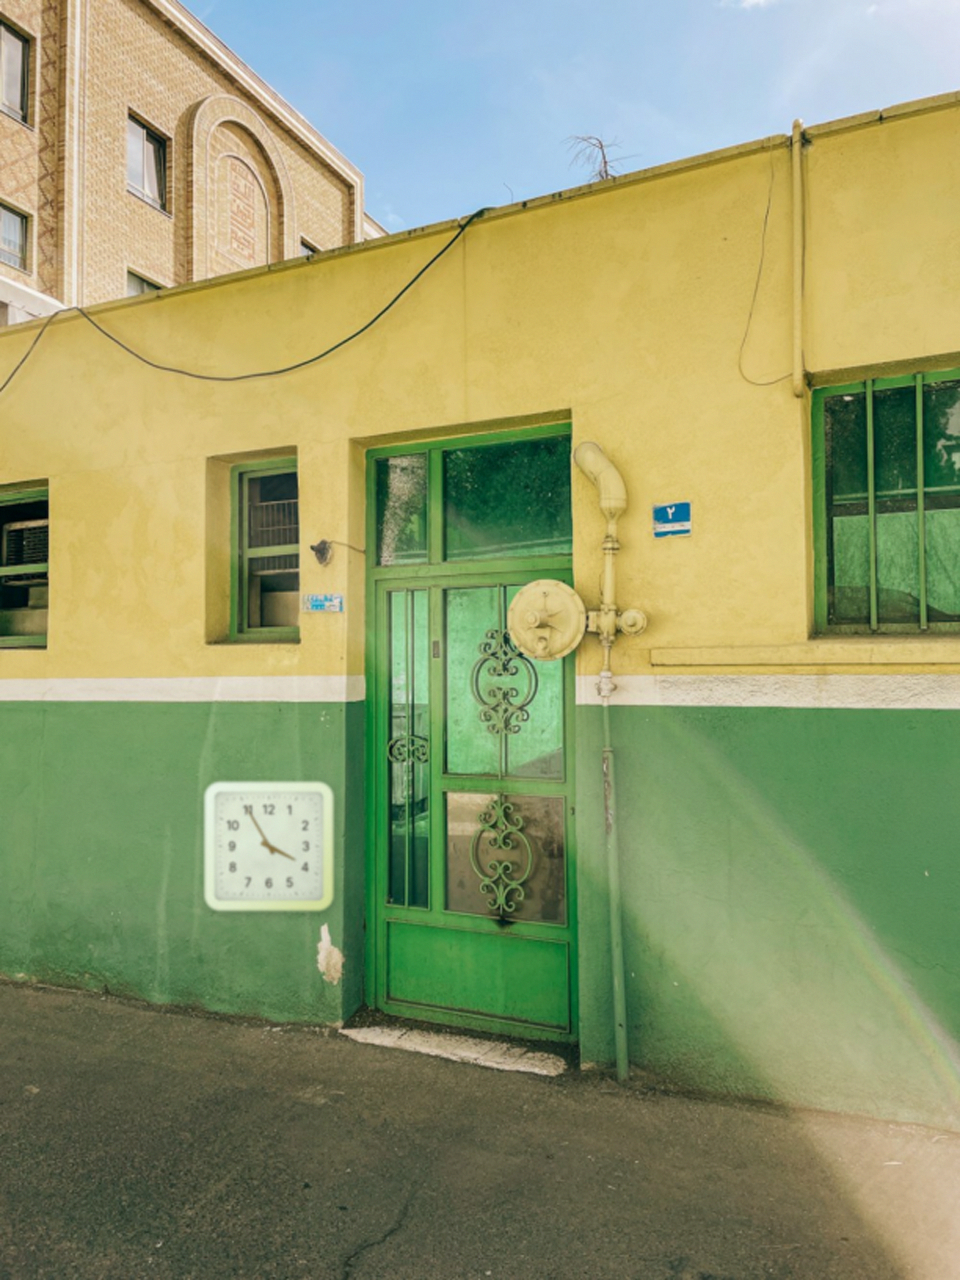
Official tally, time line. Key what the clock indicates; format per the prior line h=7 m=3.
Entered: h=3 m=55
